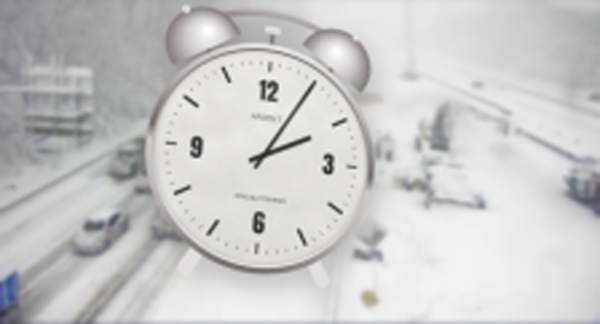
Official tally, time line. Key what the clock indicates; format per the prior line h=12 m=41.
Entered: h=2 m=5
